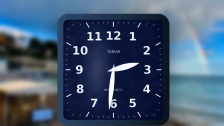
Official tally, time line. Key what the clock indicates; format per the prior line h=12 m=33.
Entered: h=2 m=31
